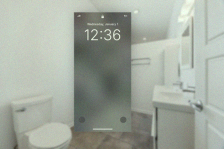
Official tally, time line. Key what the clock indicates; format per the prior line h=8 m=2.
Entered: h=12 m=36
